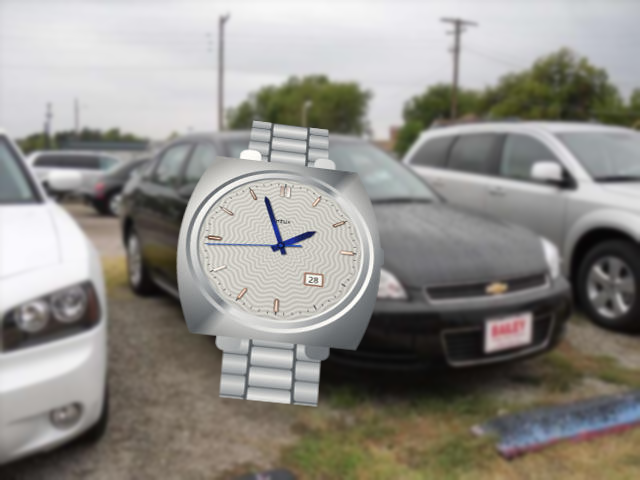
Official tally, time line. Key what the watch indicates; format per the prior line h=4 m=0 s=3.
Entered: h=1 m=56 s=44
